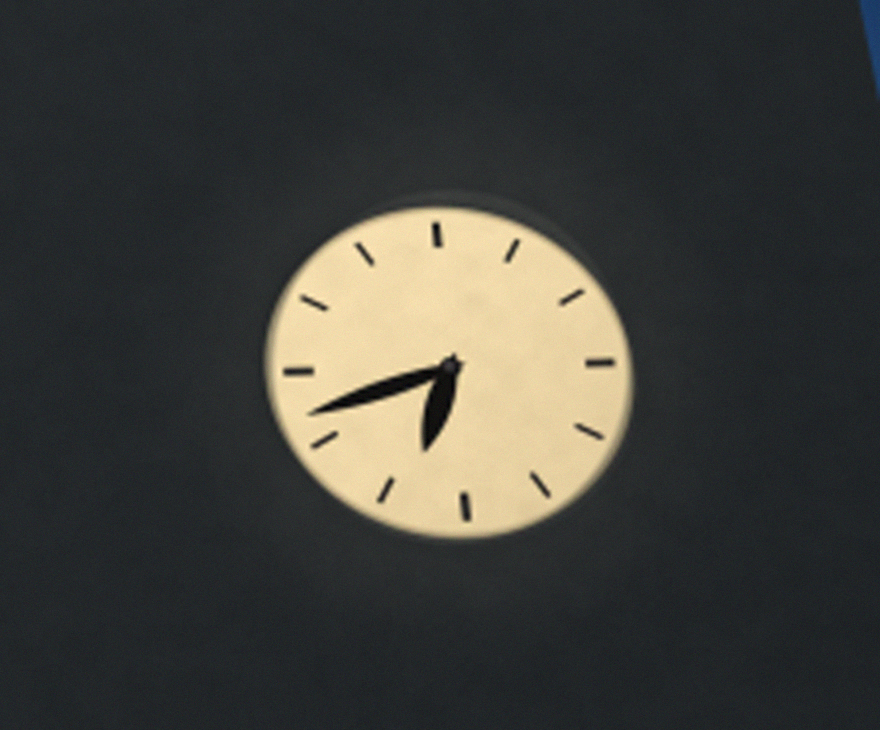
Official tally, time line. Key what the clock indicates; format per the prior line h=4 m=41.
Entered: h=6 m=42
